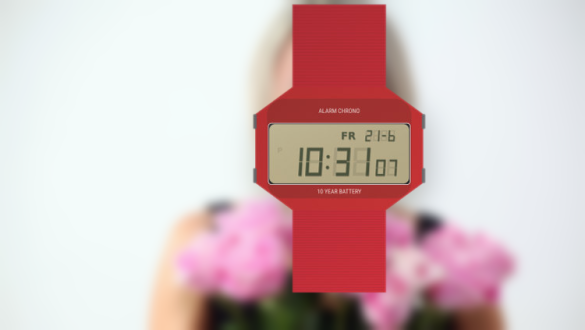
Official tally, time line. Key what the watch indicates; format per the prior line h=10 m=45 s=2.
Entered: h=10 m=31 s=7
